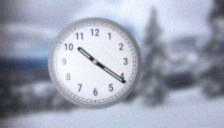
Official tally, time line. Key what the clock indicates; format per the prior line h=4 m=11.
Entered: h=10 m=21
